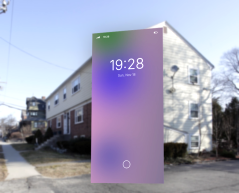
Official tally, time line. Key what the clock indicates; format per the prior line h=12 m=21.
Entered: h=19 m=28
